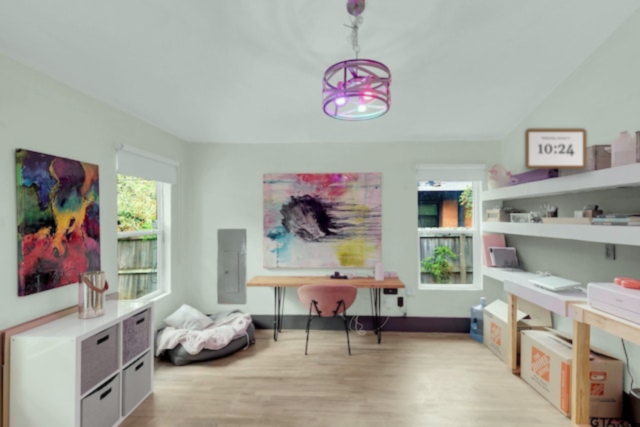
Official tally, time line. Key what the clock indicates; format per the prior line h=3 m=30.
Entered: h=10 m=24
